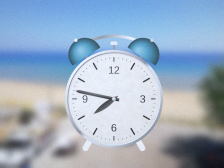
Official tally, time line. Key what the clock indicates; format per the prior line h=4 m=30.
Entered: h=7 m=47
